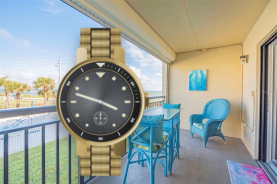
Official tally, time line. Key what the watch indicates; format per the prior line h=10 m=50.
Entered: h=3 m=48
